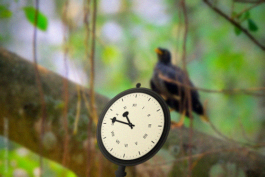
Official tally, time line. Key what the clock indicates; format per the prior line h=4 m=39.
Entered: h=10 m=47
